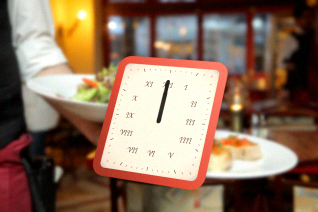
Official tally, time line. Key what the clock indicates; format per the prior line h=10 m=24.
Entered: h=12 m=0
